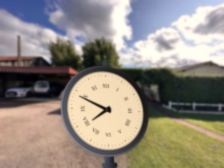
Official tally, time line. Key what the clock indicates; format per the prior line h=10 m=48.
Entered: h=7 m=49
